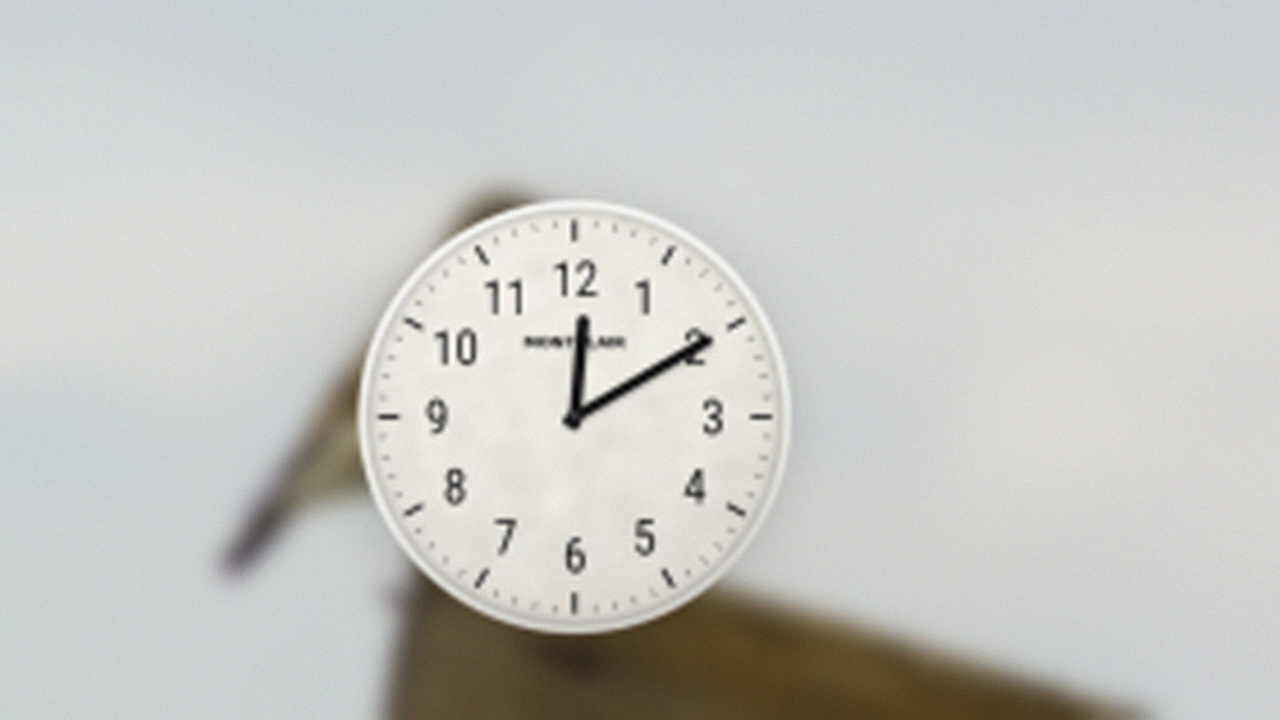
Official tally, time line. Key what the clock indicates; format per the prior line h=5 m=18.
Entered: h=12 m=10
